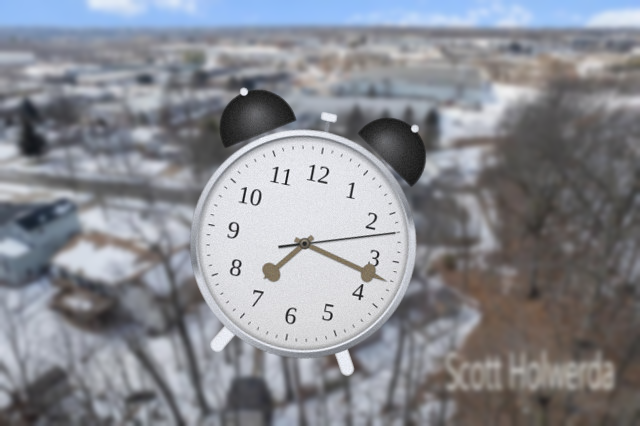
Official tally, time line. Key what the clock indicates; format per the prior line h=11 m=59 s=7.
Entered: h=7 m=17 s=12
